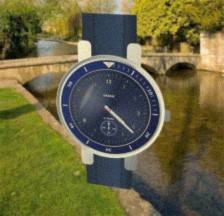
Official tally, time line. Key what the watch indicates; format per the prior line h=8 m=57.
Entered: h=4 m=22
